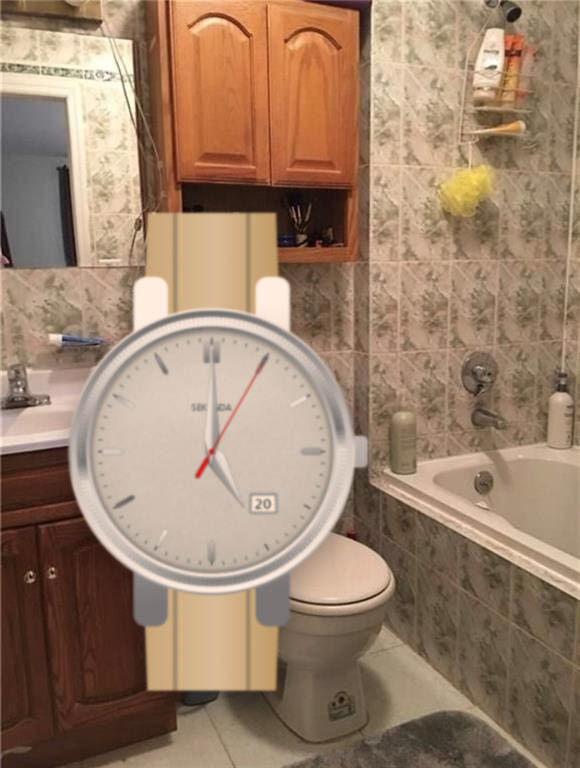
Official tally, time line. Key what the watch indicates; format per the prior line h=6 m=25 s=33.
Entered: h=5 m=0 s=5
